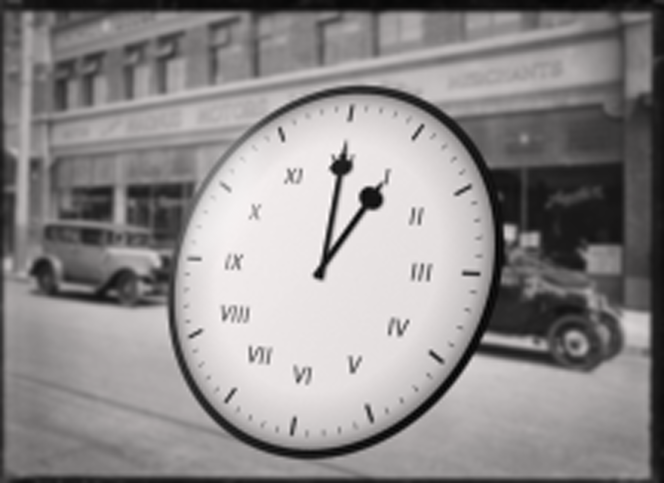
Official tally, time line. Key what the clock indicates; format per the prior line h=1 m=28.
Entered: h=1 m=0
